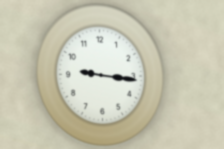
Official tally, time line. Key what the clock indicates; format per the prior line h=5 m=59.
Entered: h=9 m=16
